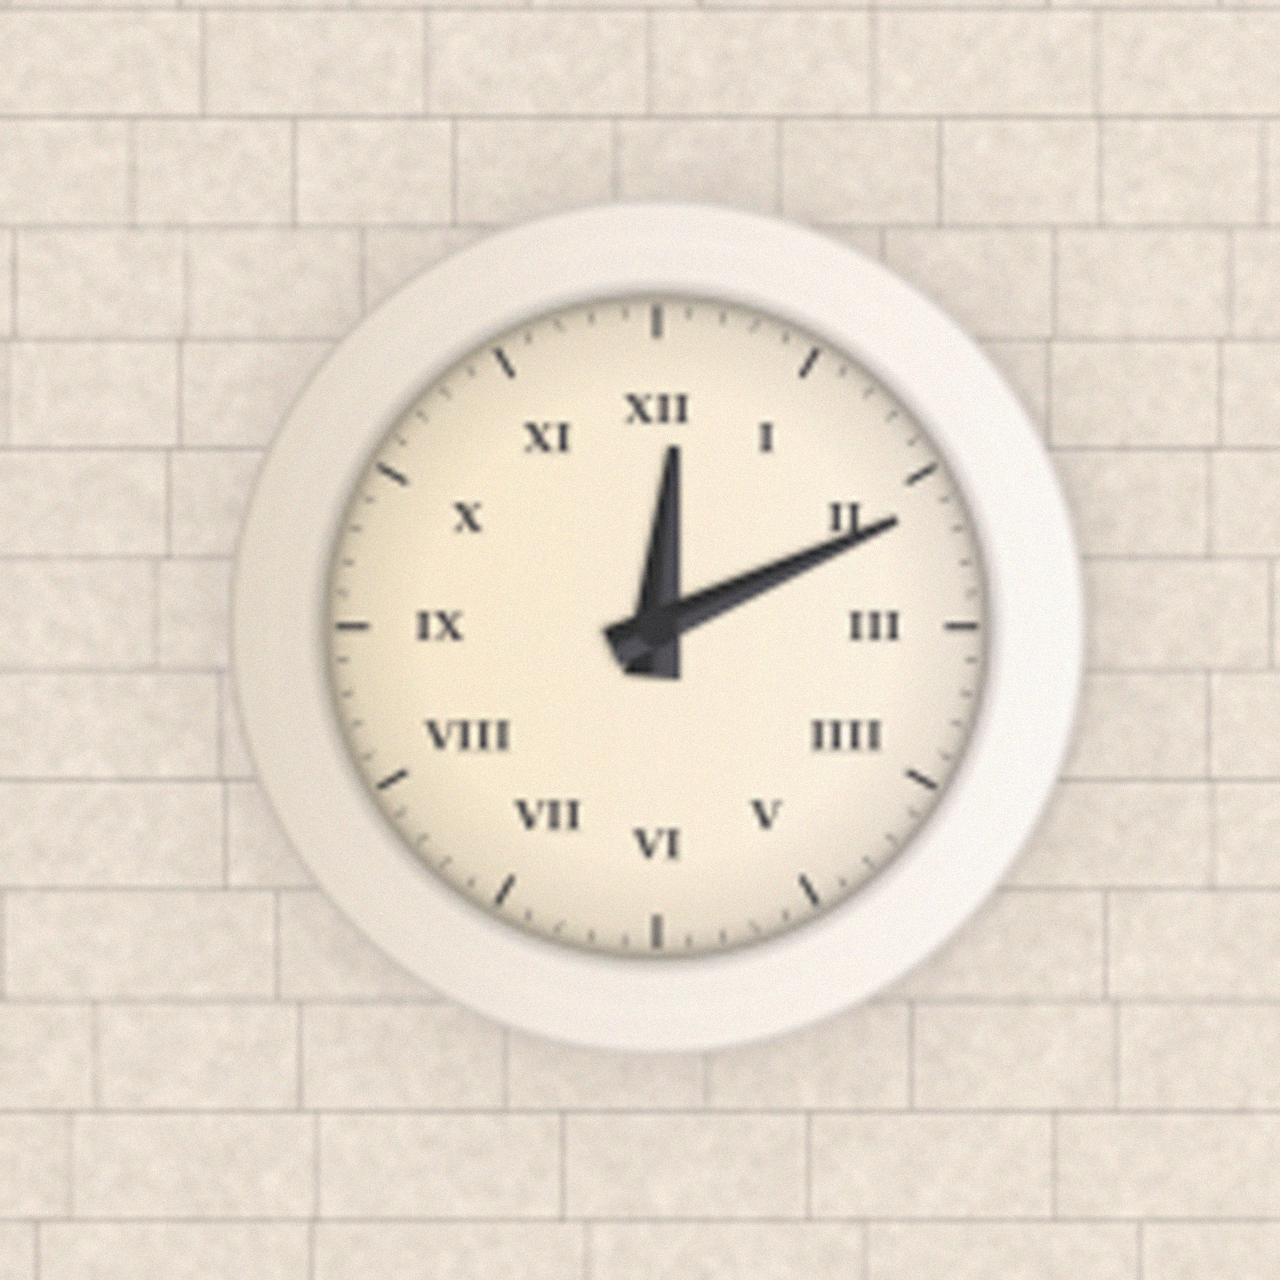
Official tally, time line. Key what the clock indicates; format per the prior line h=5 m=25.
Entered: h=12 m=11
